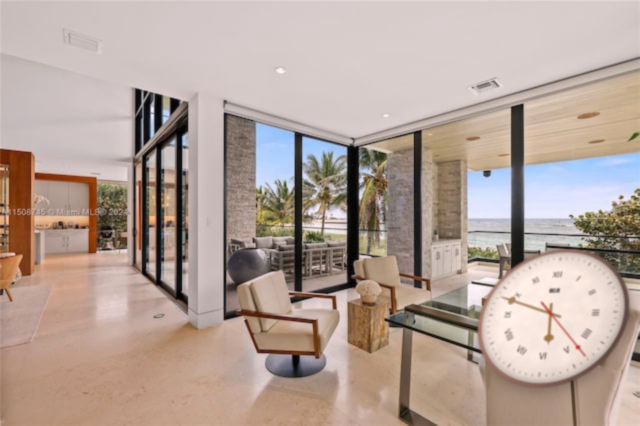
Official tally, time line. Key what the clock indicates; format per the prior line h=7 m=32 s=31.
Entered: h=5 m=48 s=23
